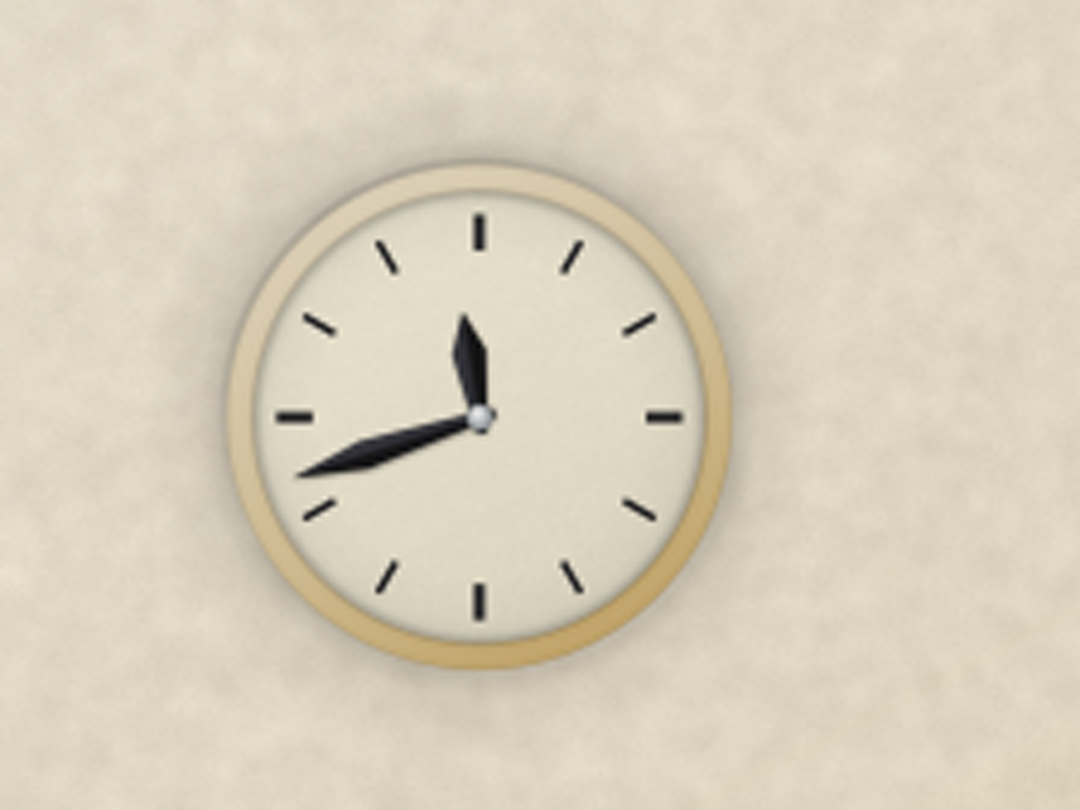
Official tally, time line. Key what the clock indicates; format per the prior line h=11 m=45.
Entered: h=11 m=42
